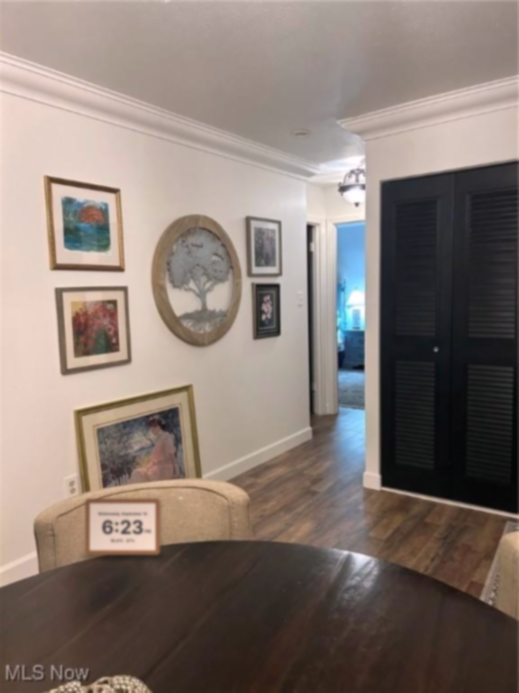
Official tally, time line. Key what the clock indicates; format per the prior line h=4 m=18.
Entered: h=6 m=23
